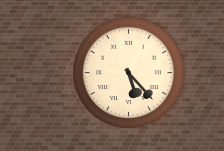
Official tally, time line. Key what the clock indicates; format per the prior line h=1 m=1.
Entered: h=5 m=23
